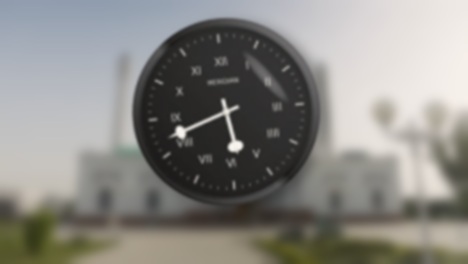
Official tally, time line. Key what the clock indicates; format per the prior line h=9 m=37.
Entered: h=5 m=42
